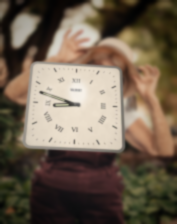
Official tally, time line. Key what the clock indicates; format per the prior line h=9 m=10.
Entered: h=8 m=48
